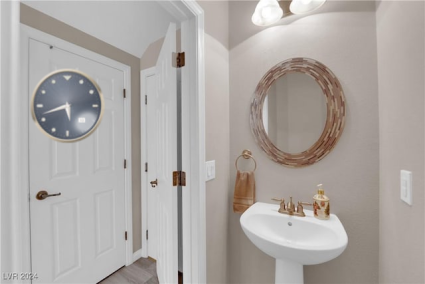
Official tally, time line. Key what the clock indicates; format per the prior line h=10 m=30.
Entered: h=5 m=42
